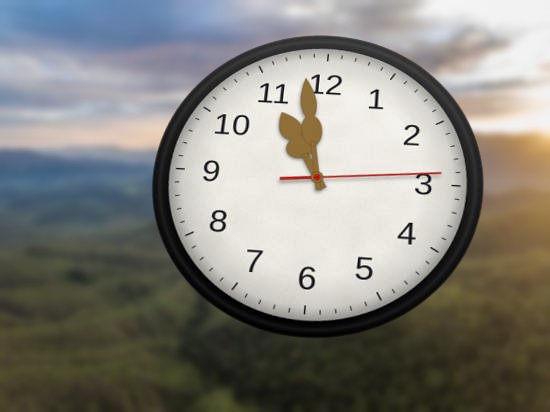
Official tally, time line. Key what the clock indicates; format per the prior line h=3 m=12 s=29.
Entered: h=10 m=58 s=14
